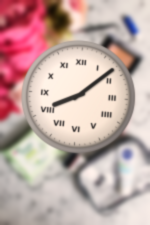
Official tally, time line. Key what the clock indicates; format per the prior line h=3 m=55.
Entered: h=8 m=8
